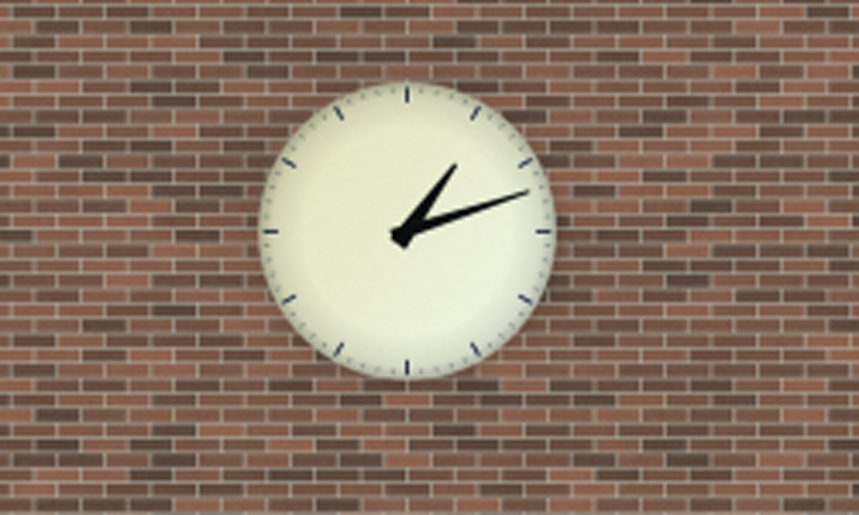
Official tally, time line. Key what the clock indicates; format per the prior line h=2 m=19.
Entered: h=1 m=12
